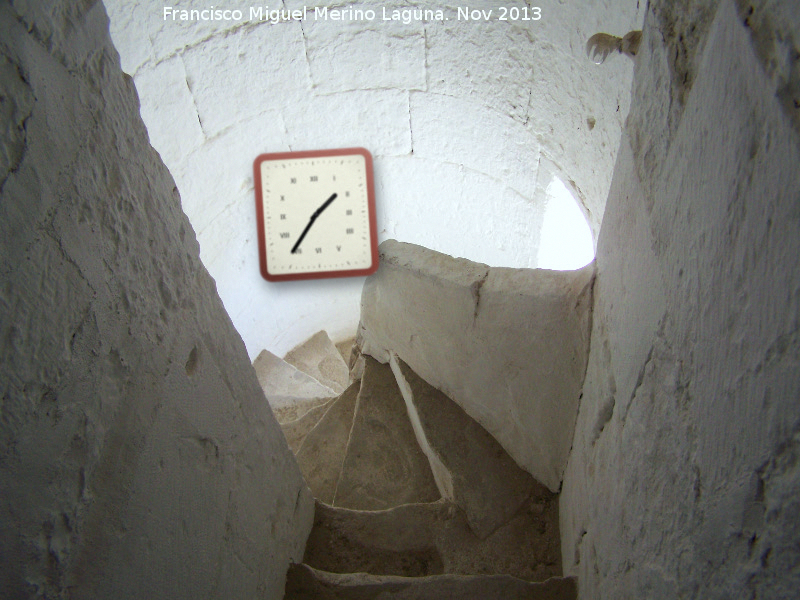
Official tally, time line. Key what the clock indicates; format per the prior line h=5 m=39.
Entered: h=1 m=36
